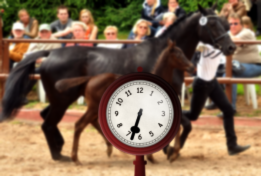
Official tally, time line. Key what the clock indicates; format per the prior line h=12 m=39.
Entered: h=6 m=33
